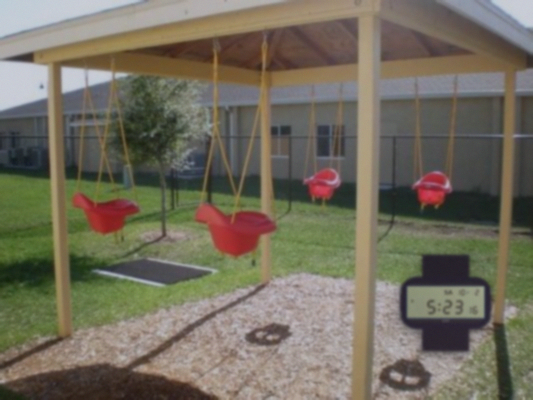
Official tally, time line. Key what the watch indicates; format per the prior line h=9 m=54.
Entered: h=5 m=23
